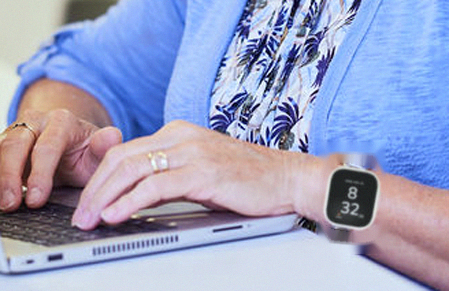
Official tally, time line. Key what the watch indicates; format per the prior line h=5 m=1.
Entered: h=8 m=32
